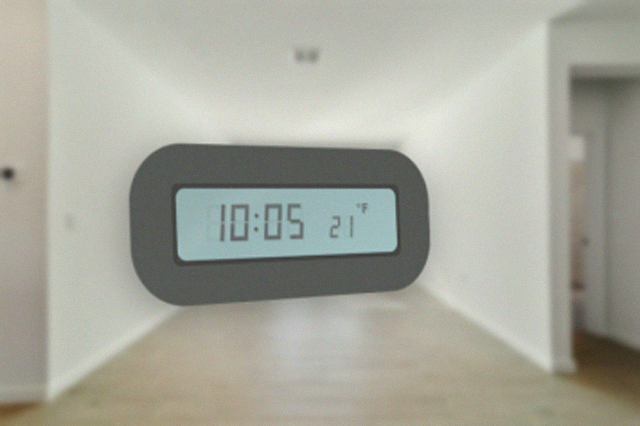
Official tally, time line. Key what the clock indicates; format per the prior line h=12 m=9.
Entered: h=10 m=5
